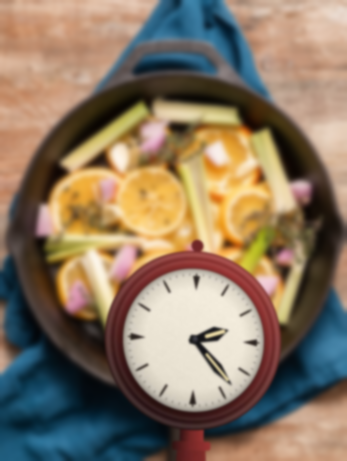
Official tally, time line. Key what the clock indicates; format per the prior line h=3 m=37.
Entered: h=2 m=23
